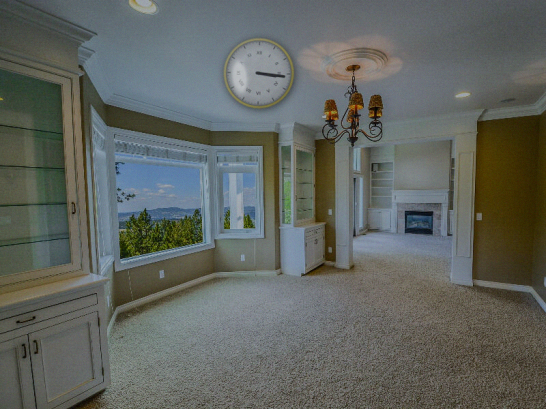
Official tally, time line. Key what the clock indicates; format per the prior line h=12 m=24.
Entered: h=3 m=16
